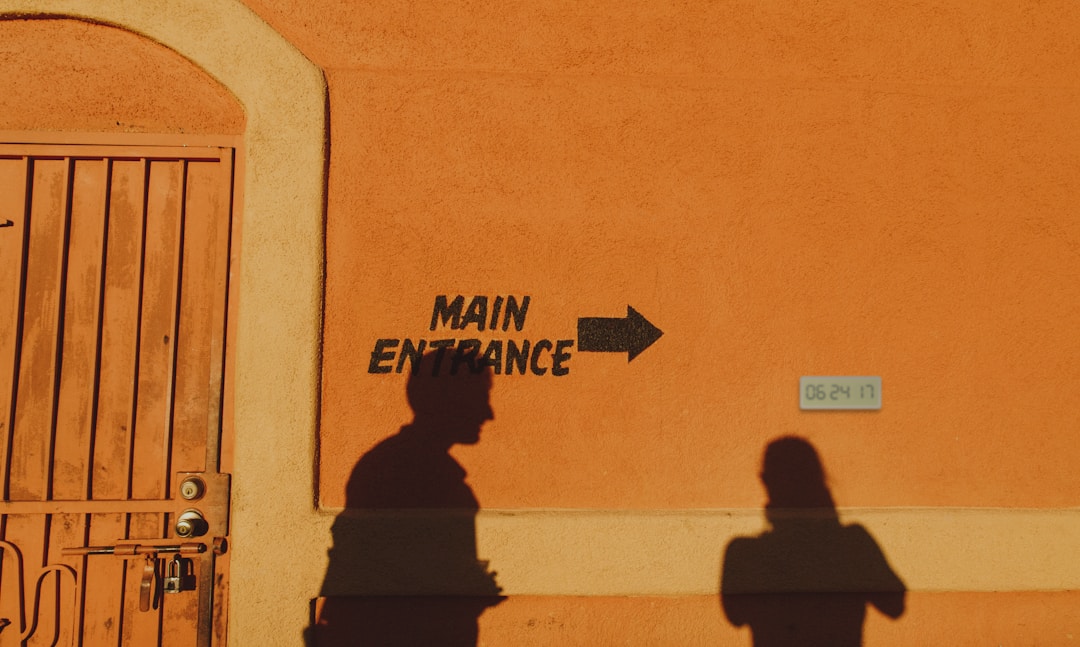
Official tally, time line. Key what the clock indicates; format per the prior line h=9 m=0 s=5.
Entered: h=6 m=24 s=17
